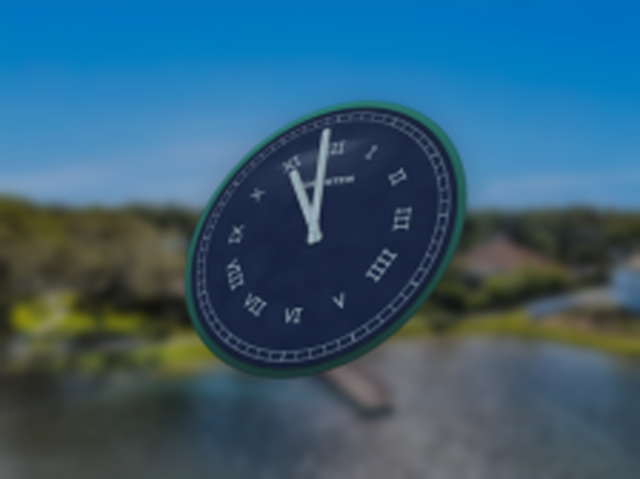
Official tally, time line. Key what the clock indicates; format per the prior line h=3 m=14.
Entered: h=10 m=59
